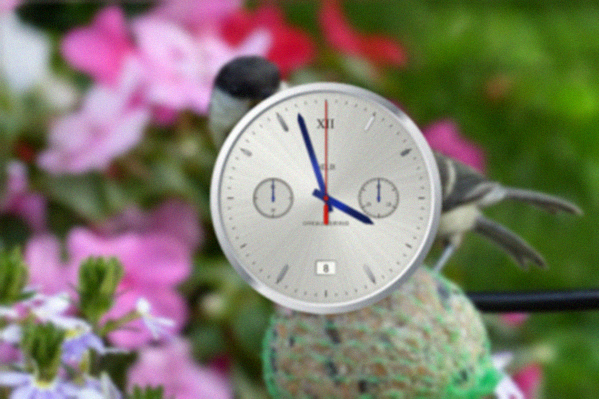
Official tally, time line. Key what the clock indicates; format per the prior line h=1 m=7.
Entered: h=3 m=57
